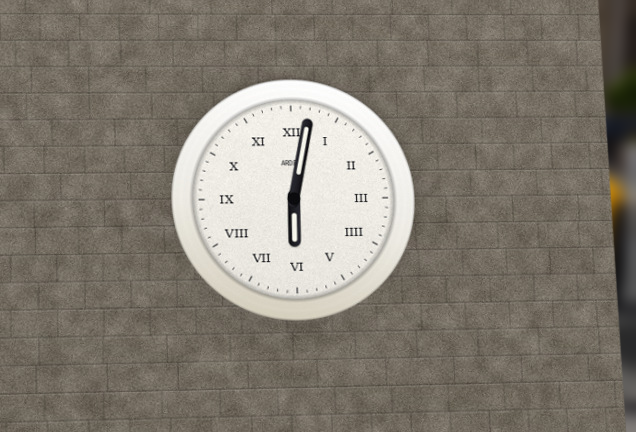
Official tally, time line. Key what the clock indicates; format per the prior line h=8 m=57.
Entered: h=6 m=2
